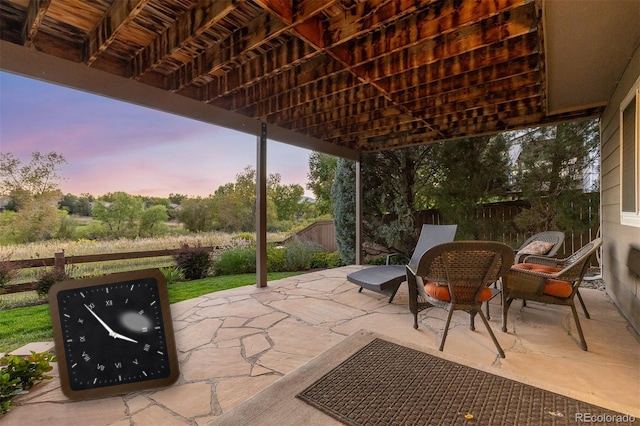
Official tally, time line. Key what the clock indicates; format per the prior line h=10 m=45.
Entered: h=3 m=54
